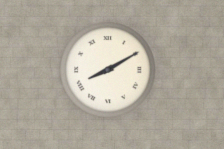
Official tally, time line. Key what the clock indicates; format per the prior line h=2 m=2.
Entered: h=8 m=10
